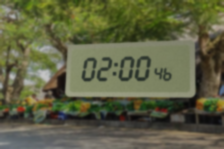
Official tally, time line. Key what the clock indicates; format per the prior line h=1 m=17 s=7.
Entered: h=2 m=0 s=46
